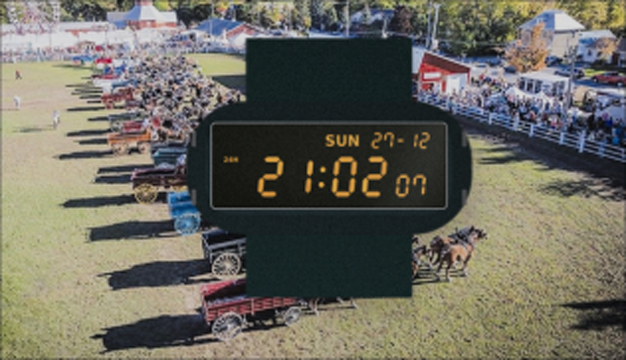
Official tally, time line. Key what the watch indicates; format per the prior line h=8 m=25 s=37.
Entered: h=21 m=2 s=7
